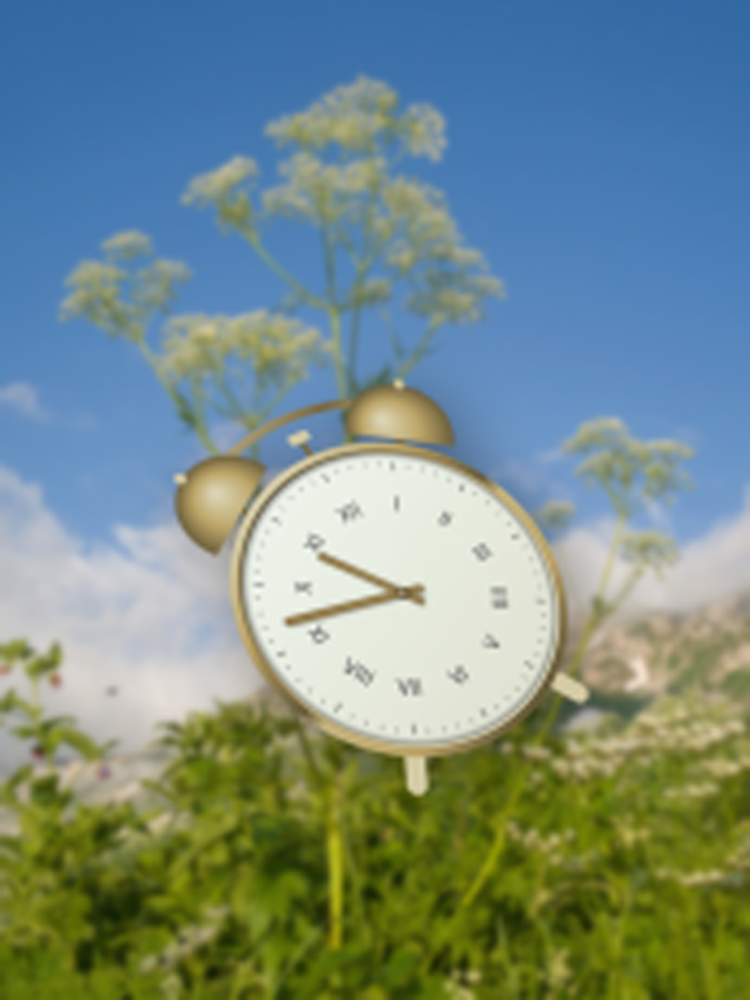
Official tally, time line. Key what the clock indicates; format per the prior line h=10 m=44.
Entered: h=10 m=47
